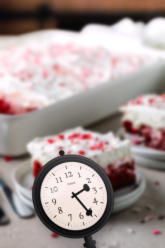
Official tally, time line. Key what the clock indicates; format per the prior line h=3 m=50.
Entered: h=2 m=26
